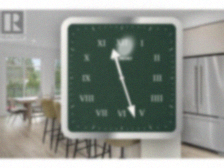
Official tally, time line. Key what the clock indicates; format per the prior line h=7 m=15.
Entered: h=11 m=27
